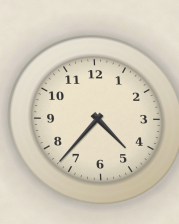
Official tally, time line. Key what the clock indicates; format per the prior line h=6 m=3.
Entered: h=4 m=37
